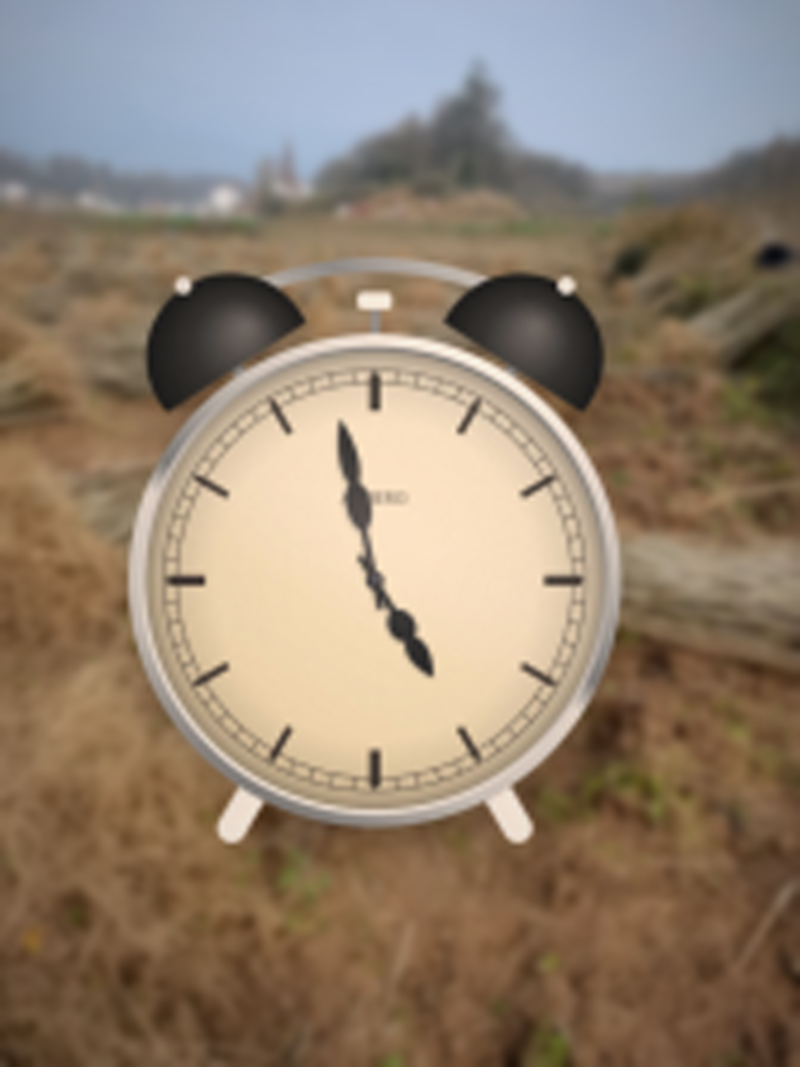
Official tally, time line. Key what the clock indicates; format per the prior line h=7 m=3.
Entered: h=4 m=58
